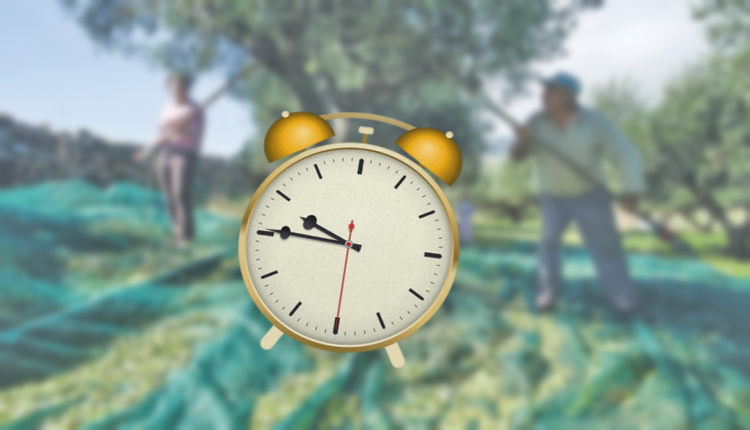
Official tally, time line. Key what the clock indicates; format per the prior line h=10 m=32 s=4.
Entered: h=9 m=45 s=30
